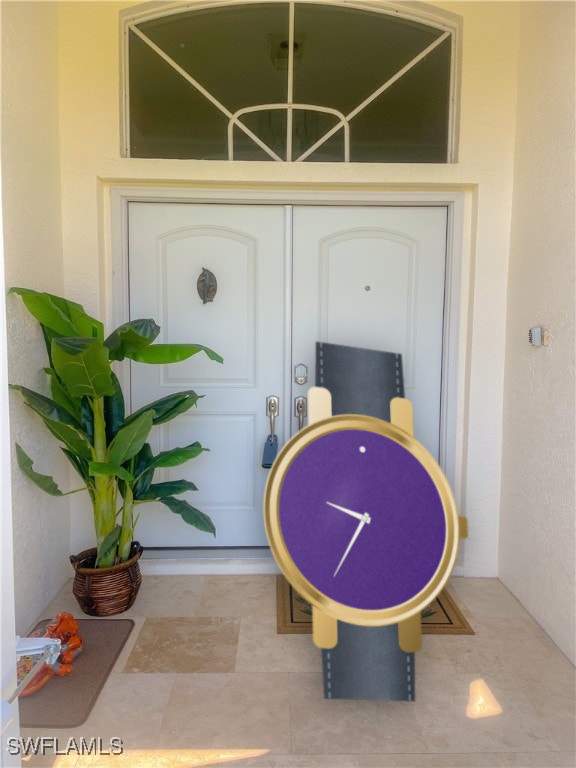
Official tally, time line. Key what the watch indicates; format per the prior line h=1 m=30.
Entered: h=9 m=35
